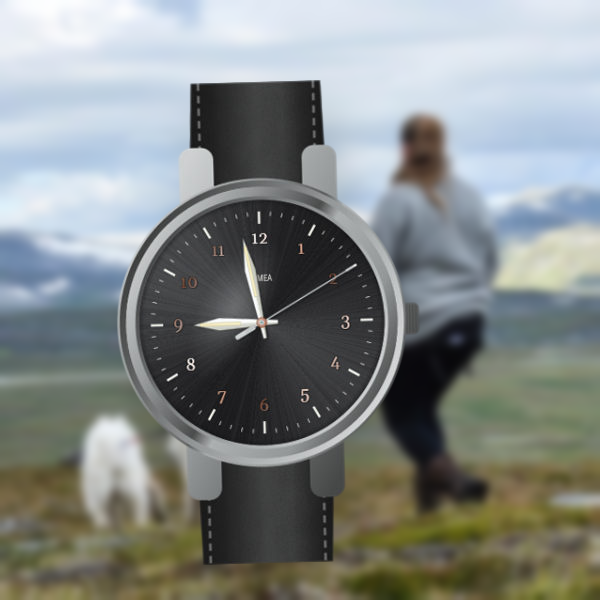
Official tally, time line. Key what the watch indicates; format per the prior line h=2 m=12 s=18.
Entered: h=8 m=58 s=10
